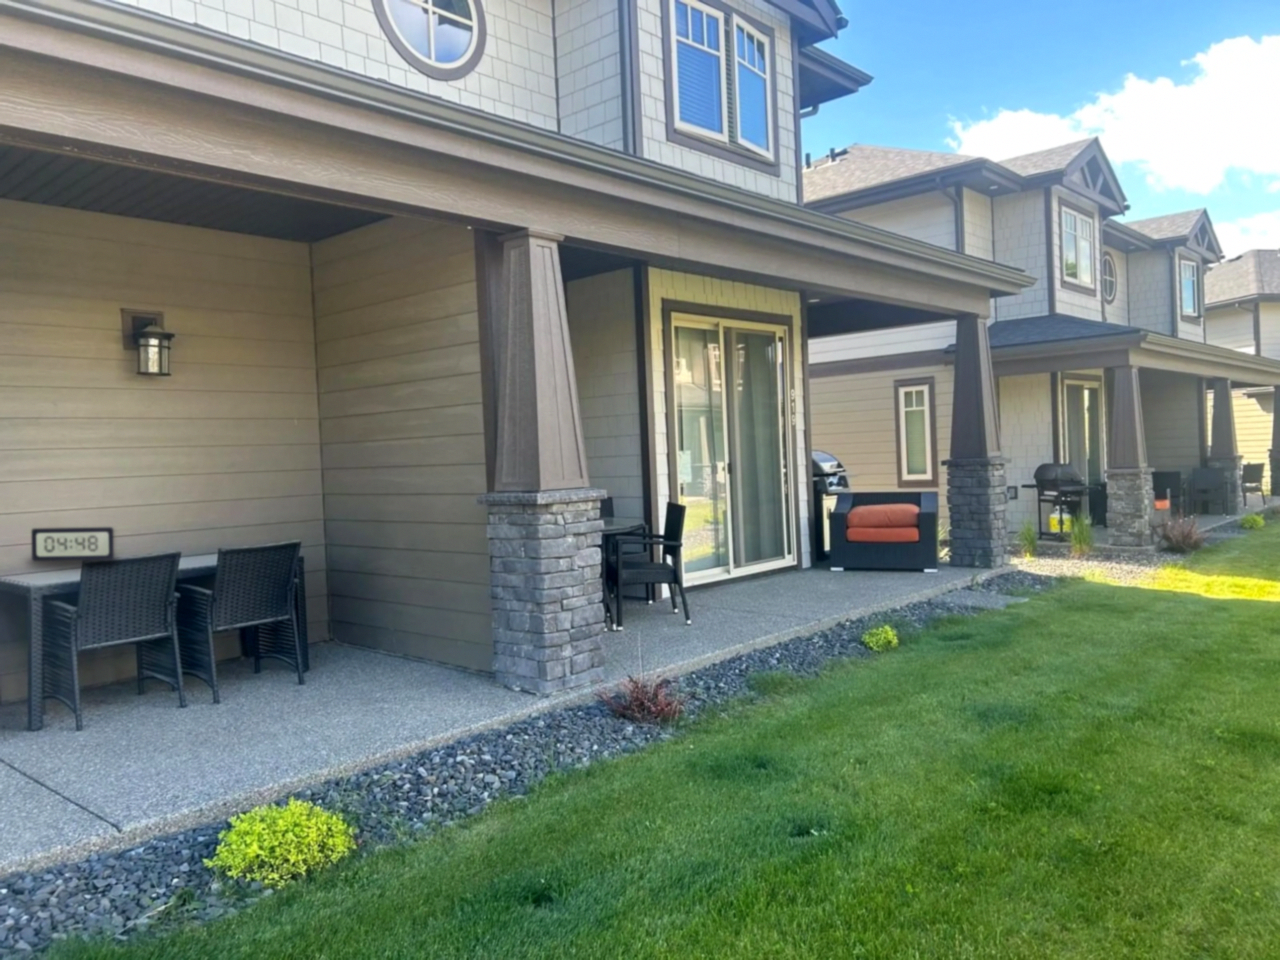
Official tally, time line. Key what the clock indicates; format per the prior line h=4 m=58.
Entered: h=4 m=48
